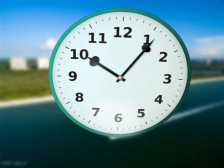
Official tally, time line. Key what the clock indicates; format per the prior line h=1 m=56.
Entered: h=10 m=6
